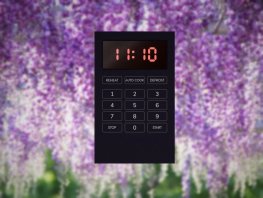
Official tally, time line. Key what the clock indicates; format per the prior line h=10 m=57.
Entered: h=11 m=10
